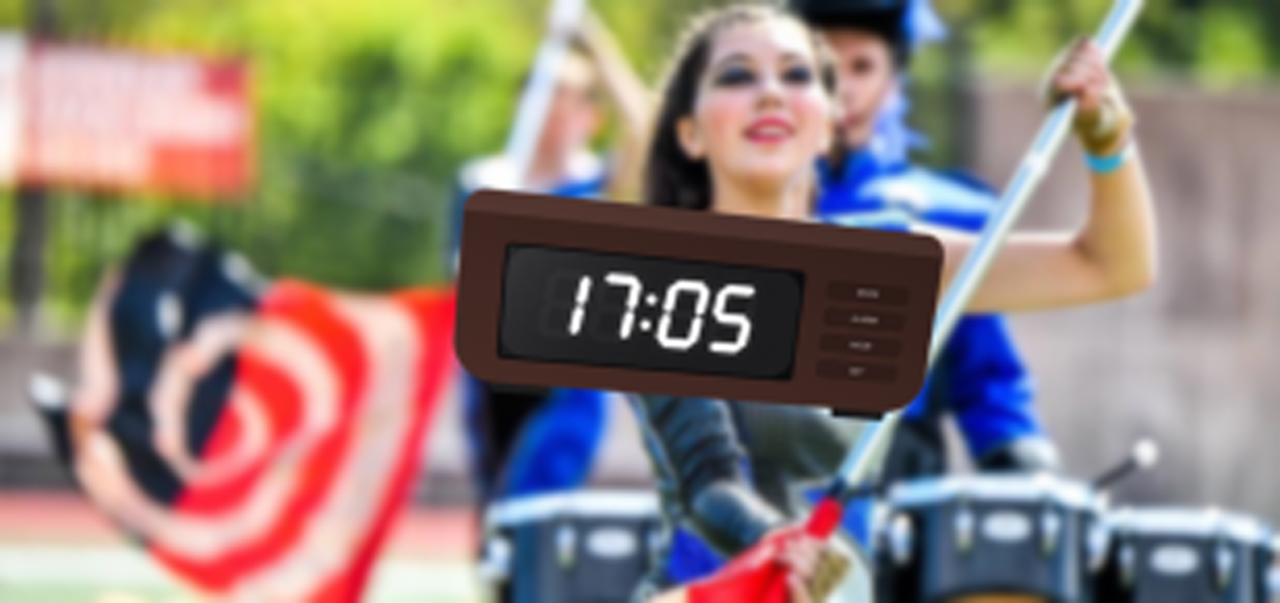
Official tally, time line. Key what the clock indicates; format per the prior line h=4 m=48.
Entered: h=17 m=5
